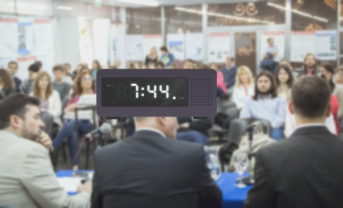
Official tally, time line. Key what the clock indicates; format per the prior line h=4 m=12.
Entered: h=7 m=44
